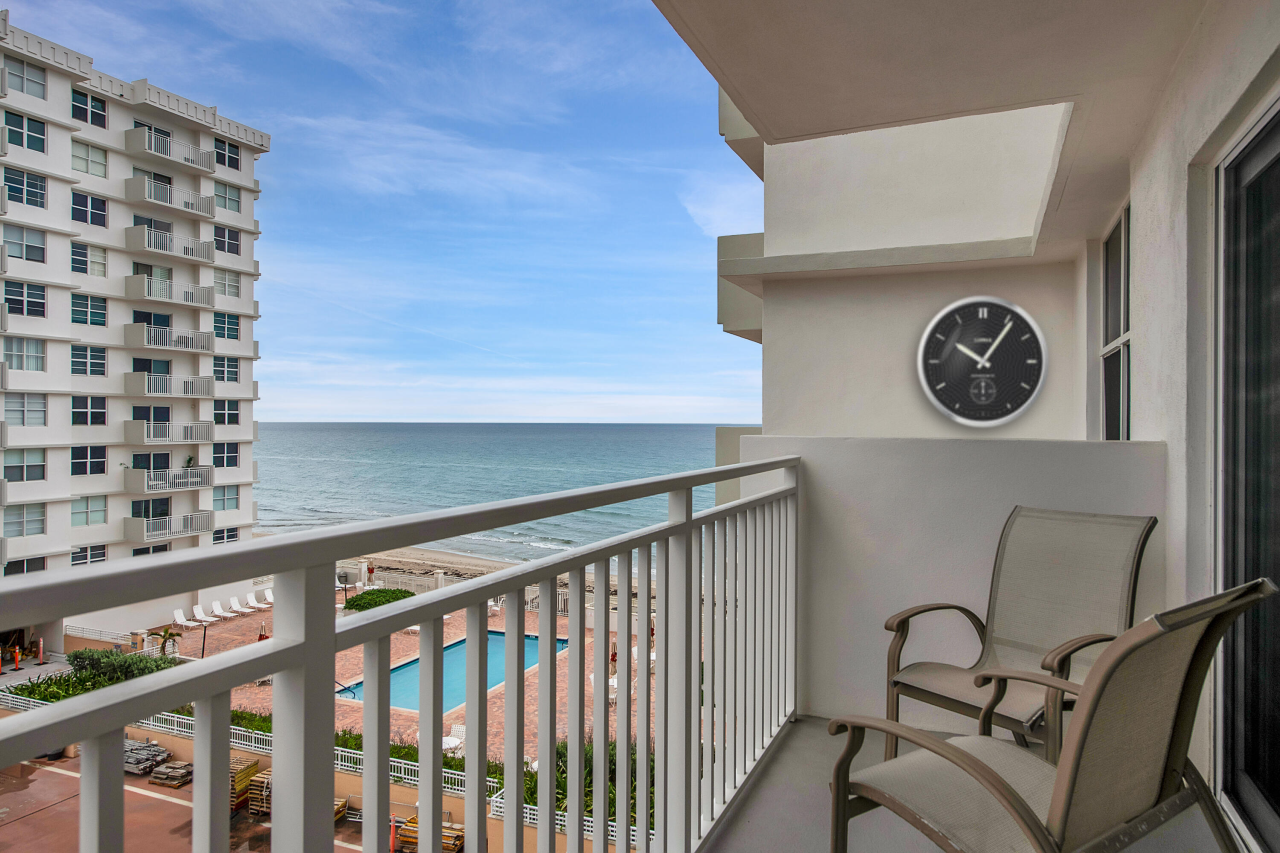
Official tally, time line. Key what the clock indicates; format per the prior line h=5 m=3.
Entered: h=10 m=6
